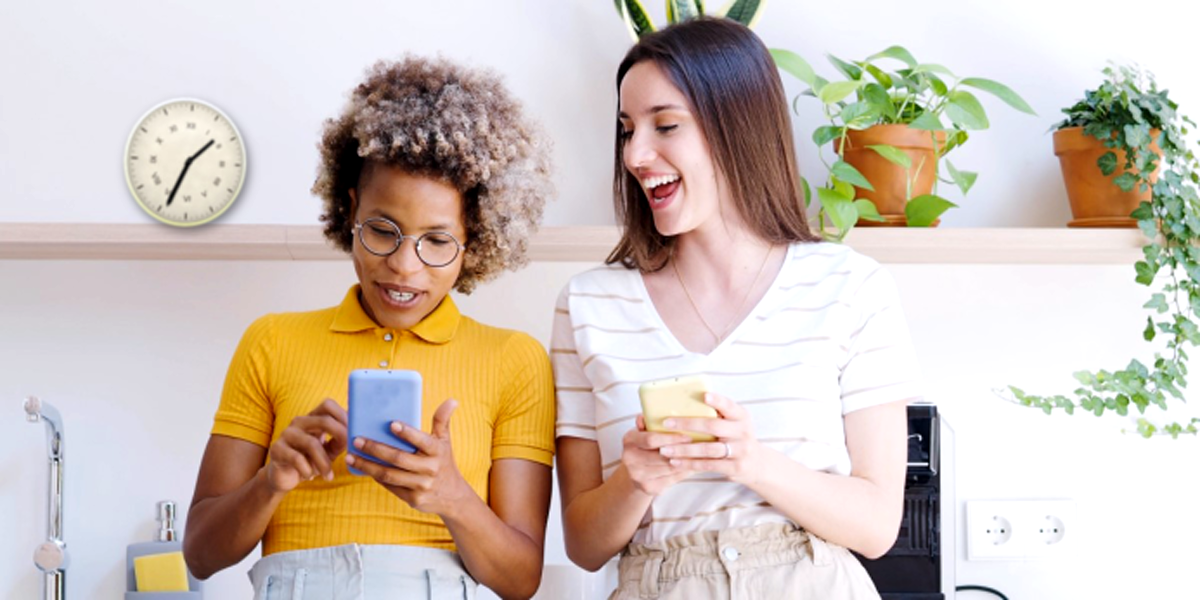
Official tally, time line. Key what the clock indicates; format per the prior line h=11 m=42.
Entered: h=1 m=34
